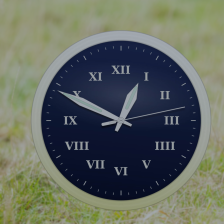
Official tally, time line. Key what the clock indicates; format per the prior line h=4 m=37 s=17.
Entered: h=12 m=49 s=13
